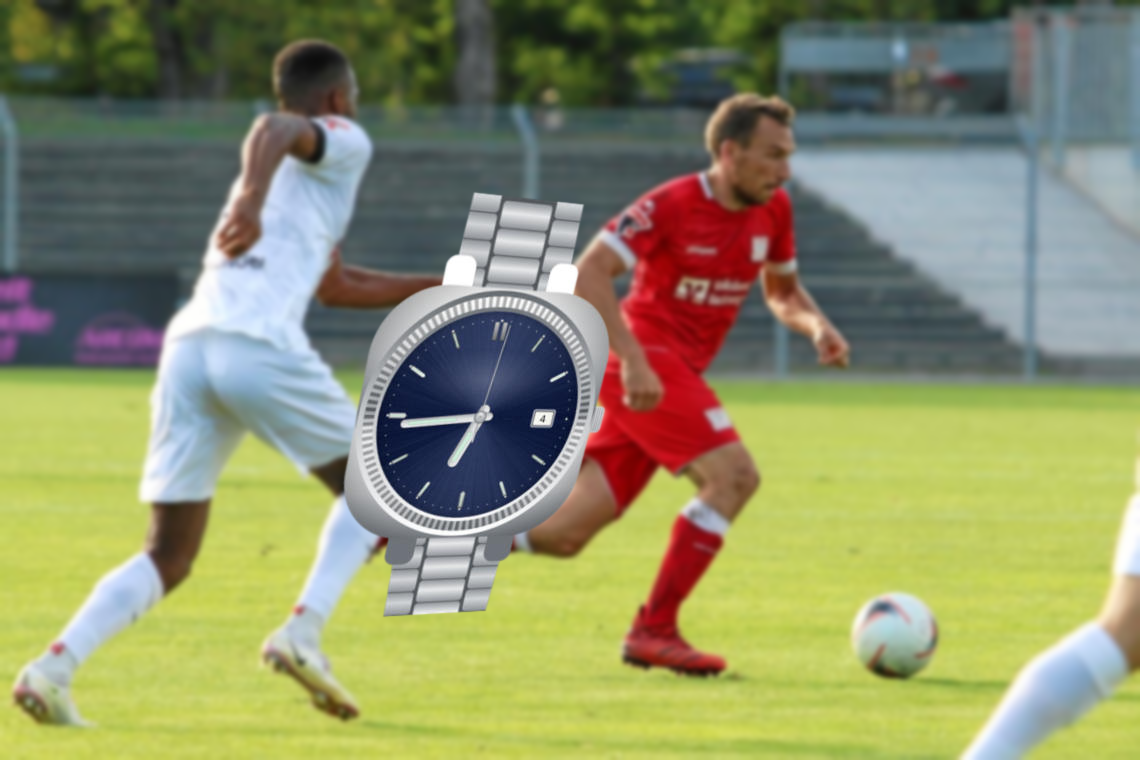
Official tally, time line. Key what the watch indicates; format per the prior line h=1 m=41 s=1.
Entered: h=6 m=44 s=1
